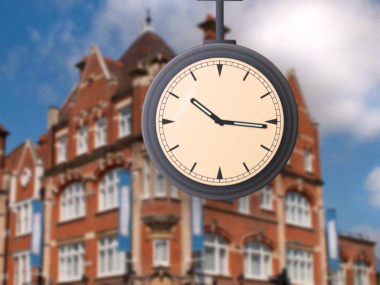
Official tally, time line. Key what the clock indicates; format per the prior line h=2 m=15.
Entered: h=10 m=16
